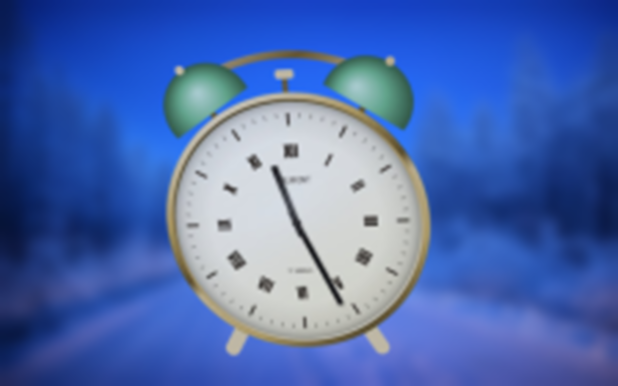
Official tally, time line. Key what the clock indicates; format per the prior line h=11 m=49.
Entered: h=11 m=26
